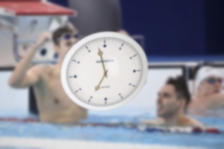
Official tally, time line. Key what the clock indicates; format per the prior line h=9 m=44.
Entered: h=6 m=58
